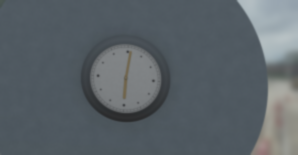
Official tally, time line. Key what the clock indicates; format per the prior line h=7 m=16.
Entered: h=6 m=1
